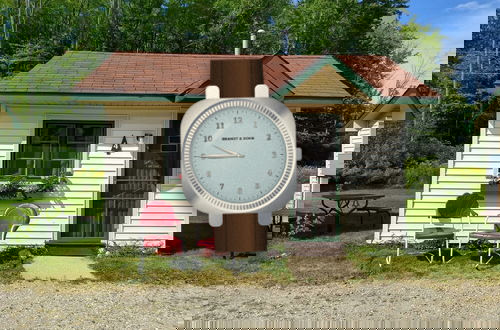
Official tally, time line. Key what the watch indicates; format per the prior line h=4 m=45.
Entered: h=9 m=45
